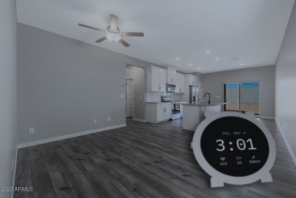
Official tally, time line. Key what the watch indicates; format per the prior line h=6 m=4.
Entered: h=3 m=1
